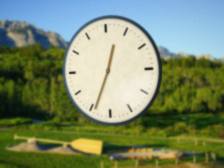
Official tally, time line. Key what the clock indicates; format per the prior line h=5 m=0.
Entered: h=12 m=34
